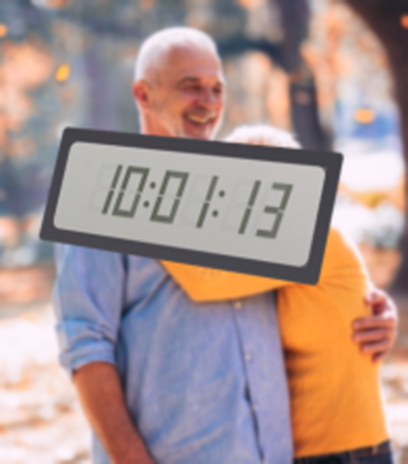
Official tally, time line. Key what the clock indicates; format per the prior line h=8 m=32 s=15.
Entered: h=10 m=1 s=13
